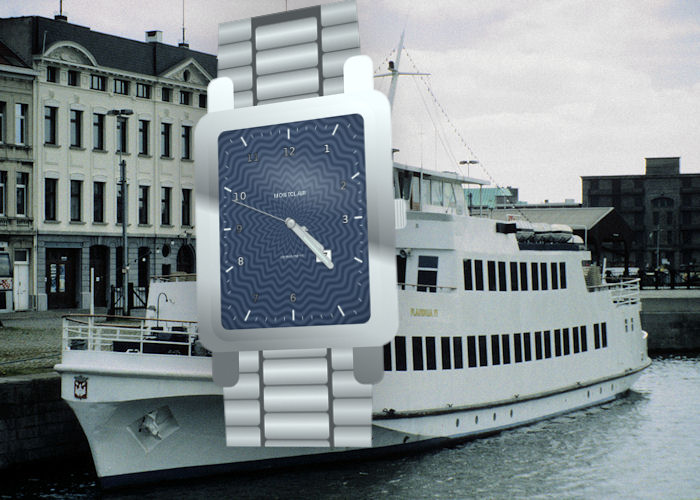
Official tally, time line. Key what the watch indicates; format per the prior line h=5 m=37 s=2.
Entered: h=4 m=22 s=49
